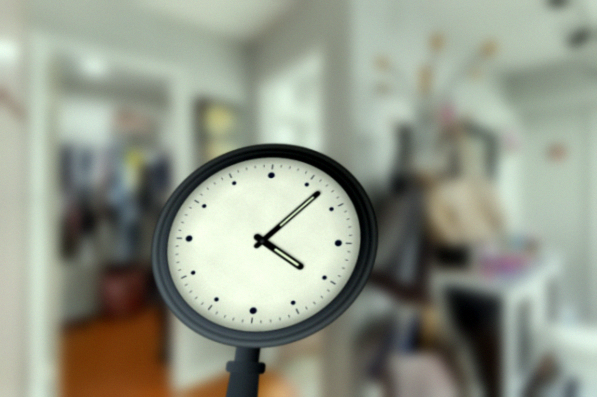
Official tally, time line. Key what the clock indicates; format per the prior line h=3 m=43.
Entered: h=4 m=7
